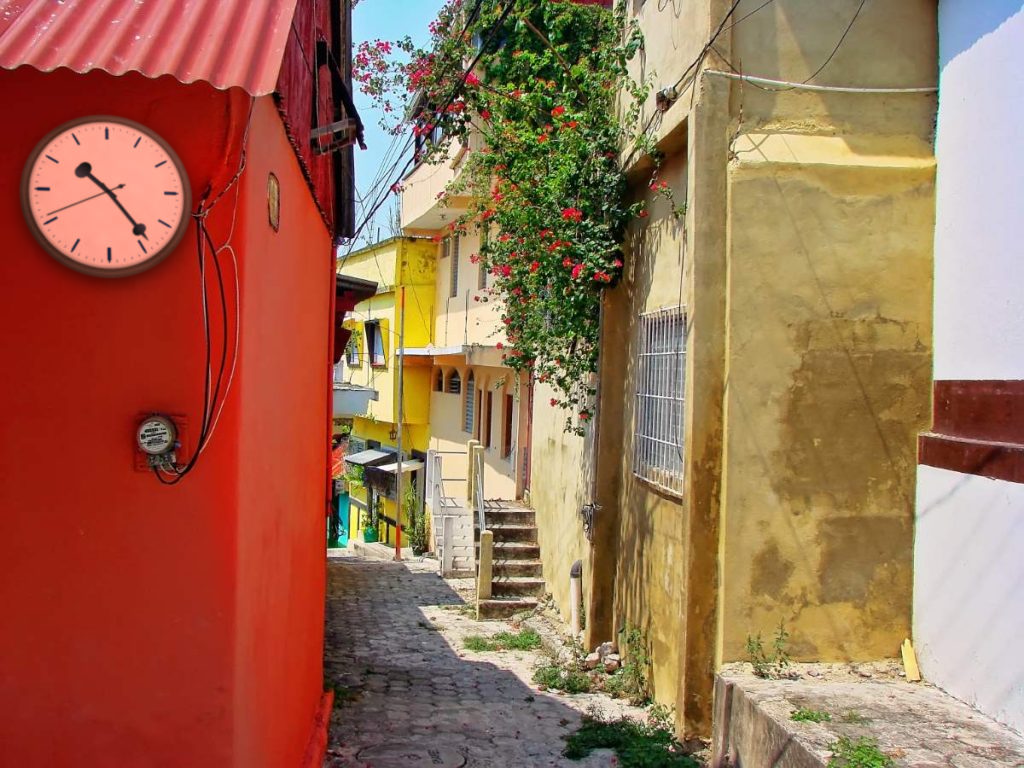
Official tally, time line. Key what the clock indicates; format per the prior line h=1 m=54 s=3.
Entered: h=10 m=23 s=41
